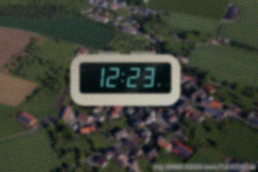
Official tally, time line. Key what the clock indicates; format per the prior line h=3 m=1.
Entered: h=12 m=23
